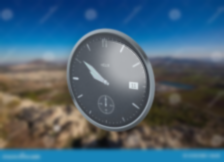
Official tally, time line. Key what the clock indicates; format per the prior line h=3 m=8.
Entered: h=9 m=51
